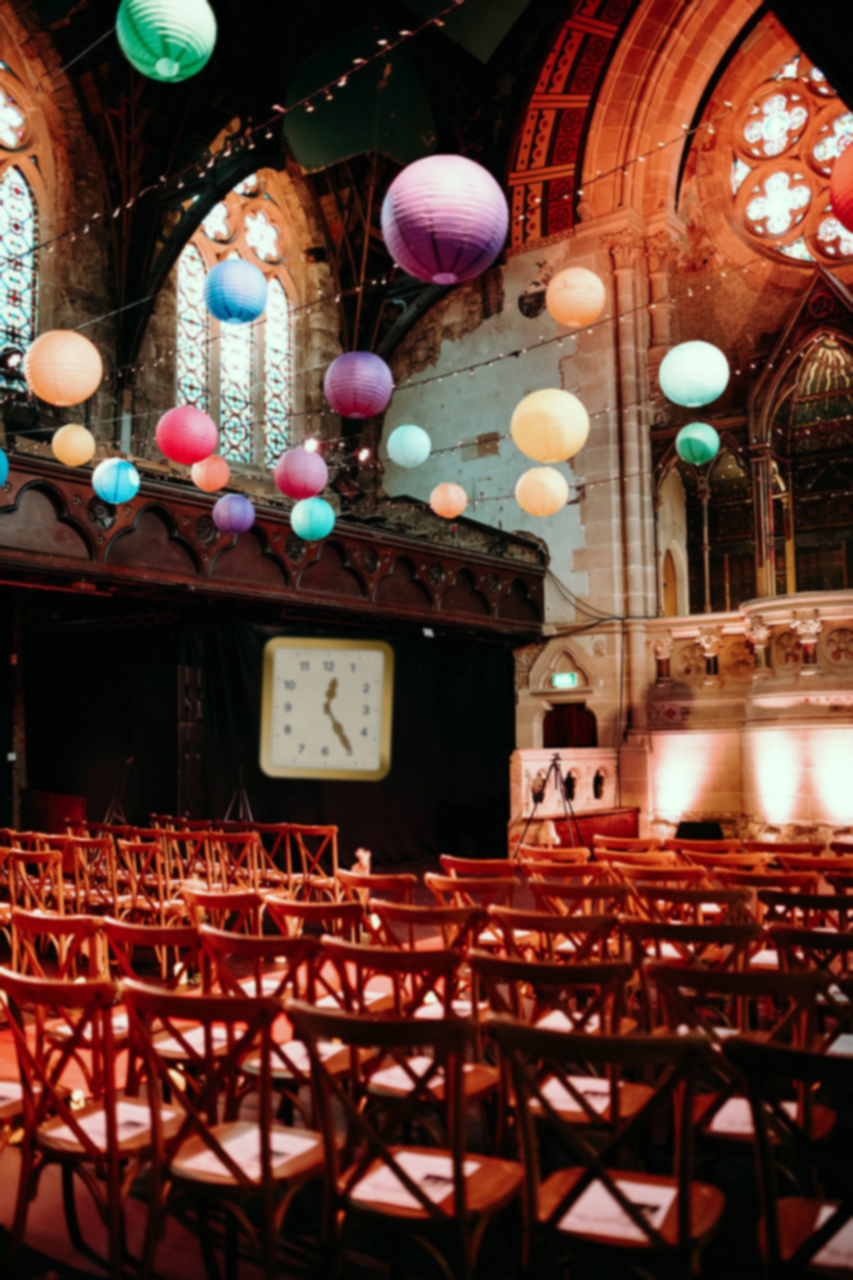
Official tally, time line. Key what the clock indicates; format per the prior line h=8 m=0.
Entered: h=12 m=25
